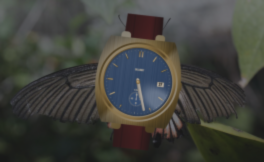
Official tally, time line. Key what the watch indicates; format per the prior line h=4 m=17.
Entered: h=5 m=27
